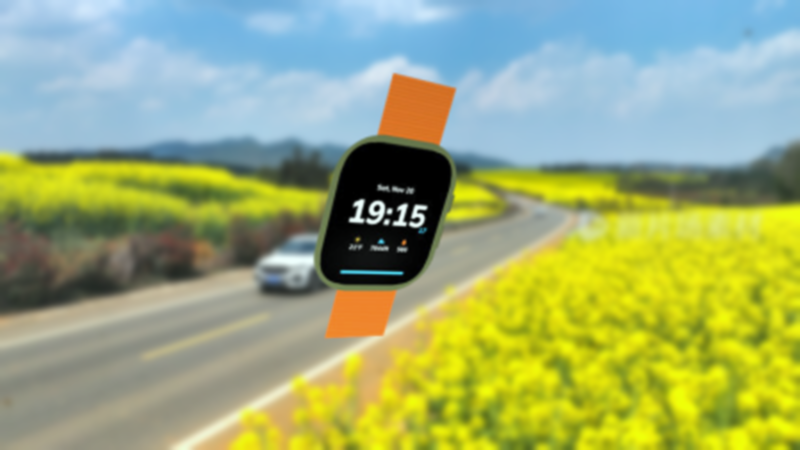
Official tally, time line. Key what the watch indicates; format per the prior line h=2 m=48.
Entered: h=19 m=15
